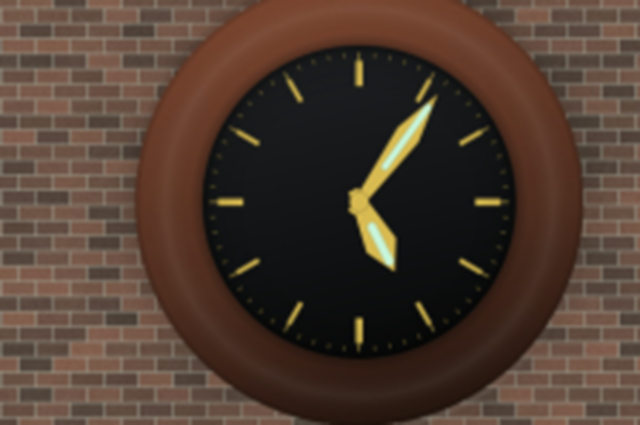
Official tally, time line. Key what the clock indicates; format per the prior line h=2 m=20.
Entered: h=5 m=6
